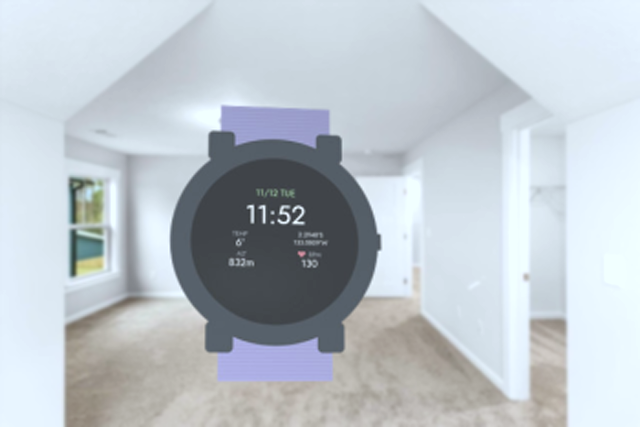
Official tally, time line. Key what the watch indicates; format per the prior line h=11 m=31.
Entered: h=11 m=52
